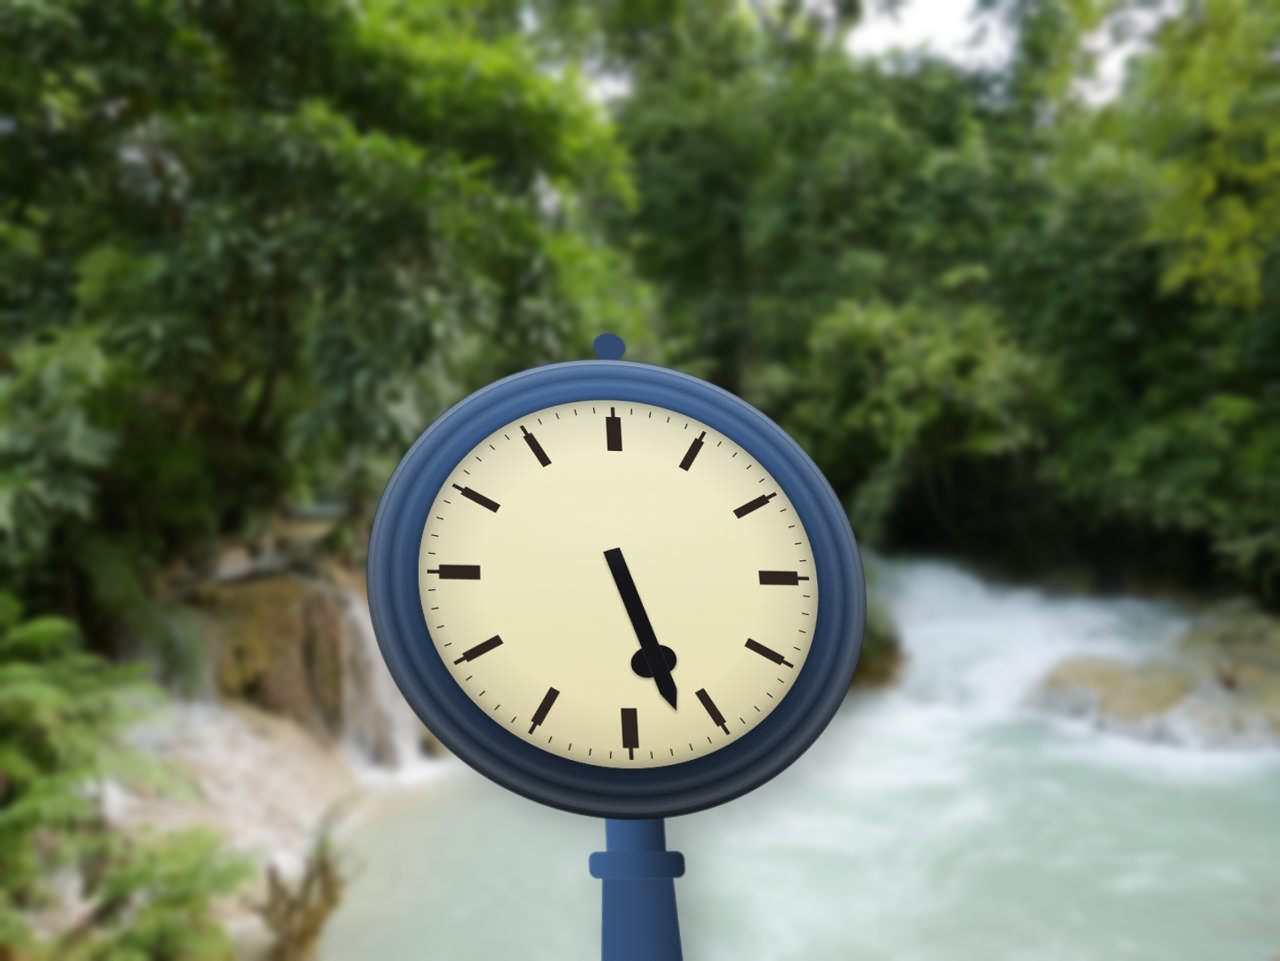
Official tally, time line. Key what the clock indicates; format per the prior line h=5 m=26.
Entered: h=5 m=27
